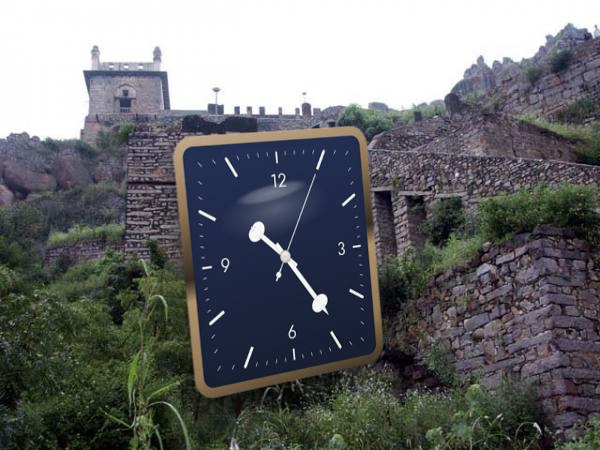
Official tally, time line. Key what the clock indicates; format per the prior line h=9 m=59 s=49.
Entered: h=10 m=24 s=5
